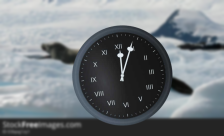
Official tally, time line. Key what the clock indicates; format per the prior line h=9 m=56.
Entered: h=12 m=4
